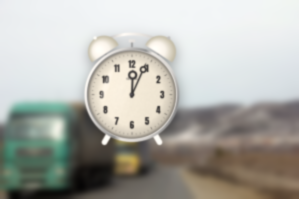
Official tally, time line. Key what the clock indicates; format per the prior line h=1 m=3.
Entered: h=12 m=4
